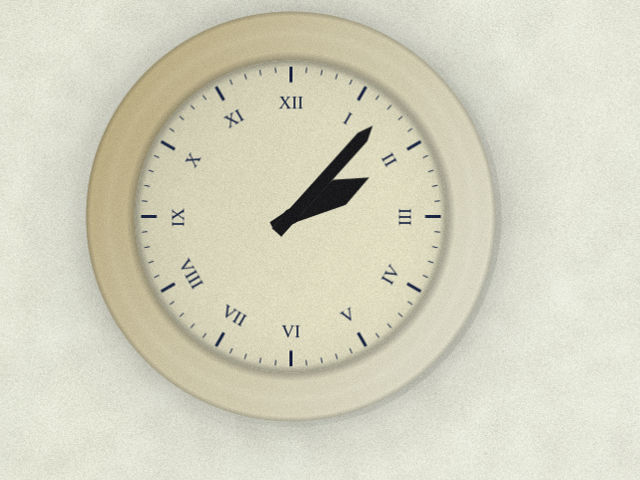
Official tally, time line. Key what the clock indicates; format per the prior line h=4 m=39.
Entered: h=2 m=7
